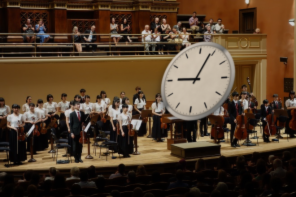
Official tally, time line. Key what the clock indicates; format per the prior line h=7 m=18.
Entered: h=9 m=4
